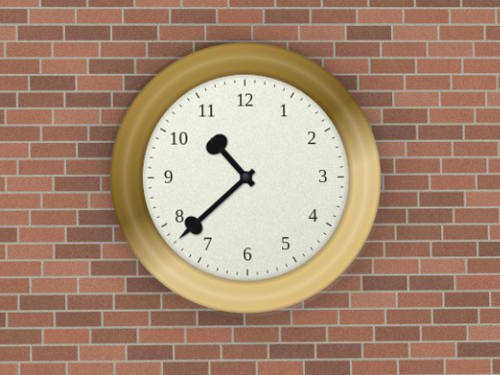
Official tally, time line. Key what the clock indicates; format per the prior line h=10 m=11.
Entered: h=10 m=38
